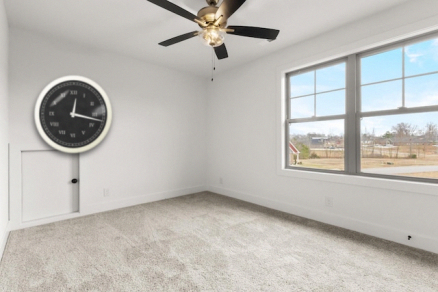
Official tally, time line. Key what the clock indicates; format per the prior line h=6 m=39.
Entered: h=12 m=17
